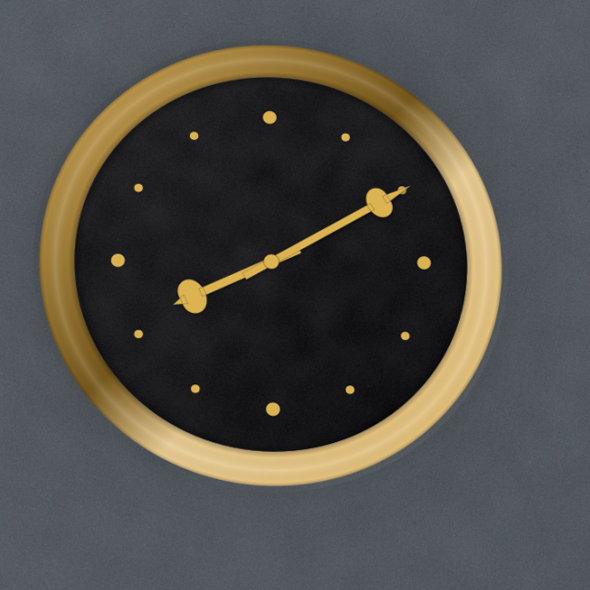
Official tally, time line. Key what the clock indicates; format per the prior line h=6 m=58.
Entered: h=8 m=10
